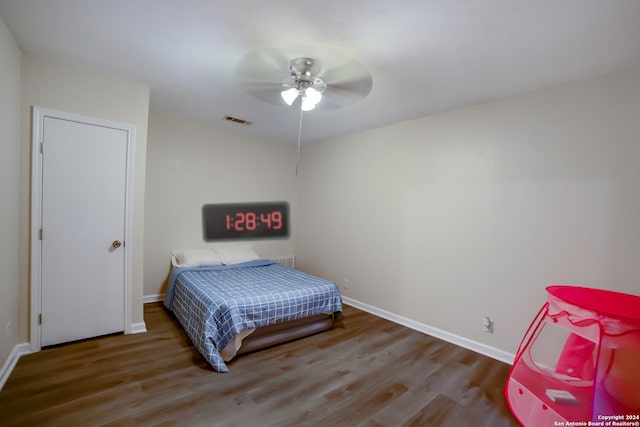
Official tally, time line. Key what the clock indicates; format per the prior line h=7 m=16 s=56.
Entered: h=1 m=28 s=49
